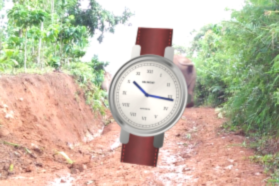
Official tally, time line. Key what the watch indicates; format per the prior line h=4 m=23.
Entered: h=10 m=16
